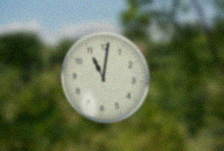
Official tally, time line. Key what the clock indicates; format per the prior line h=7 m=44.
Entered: h=11 m=1
